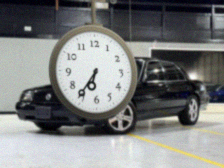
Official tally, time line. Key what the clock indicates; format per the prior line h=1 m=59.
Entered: h=6 m=36
